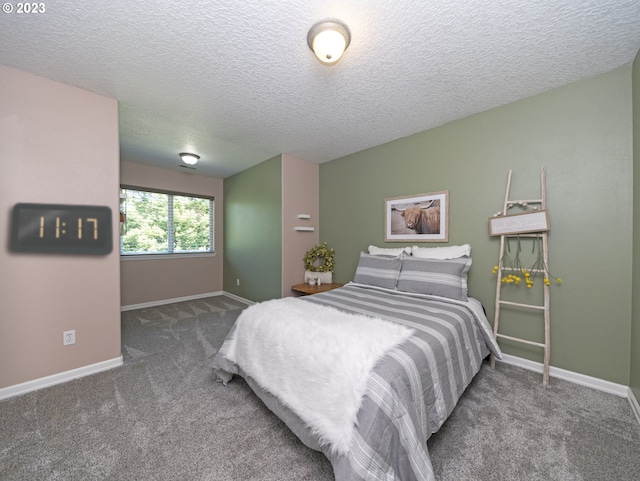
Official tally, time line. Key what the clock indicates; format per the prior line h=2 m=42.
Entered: h=11 m=17
